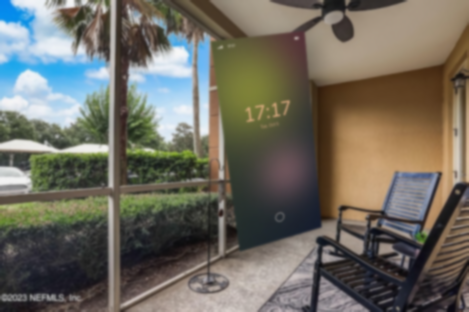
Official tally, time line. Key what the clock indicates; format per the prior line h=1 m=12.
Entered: h=17 m=17
